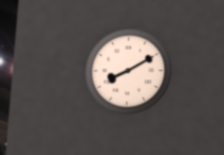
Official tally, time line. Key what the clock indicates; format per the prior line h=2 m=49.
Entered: h=8 m=10
